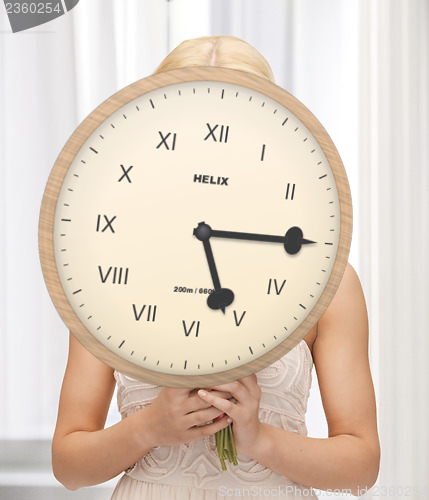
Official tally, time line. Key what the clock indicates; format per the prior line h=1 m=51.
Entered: h=5 m=15
